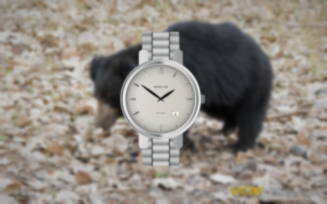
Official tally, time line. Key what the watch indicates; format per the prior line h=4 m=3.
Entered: h=1 m=51
